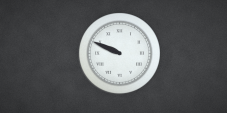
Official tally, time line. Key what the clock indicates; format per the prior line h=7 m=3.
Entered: h=9 m=49
